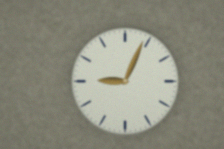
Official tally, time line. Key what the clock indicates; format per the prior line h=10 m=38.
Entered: h=9 m=4
